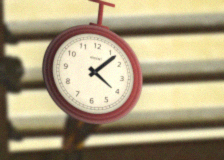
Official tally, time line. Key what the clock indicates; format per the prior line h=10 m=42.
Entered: h=4 m=7
